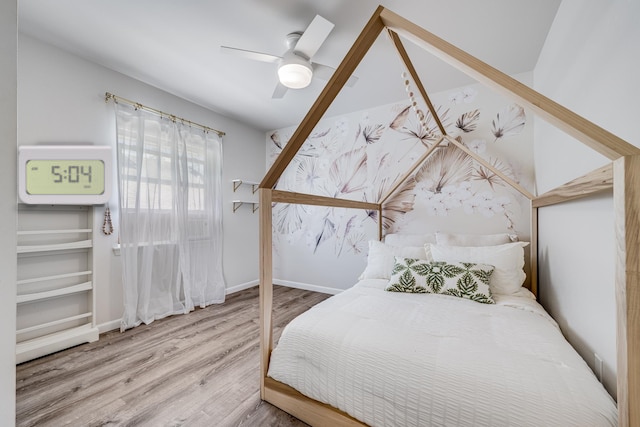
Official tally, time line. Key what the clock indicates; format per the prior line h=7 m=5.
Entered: h=5 m=4
